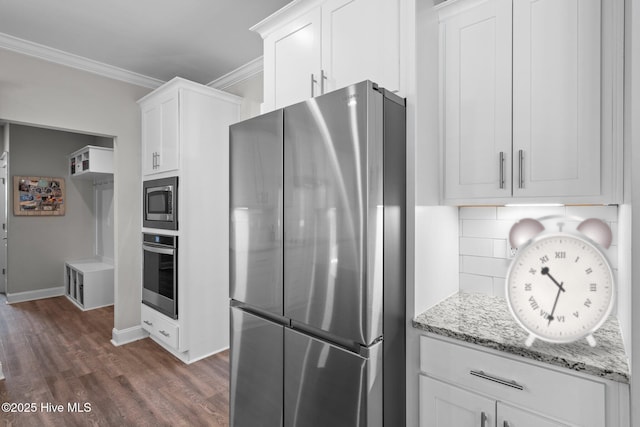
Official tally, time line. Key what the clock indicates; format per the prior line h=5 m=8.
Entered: h=10 m=33
